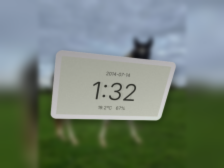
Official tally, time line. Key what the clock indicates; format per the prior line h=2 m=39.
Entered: h=1 m=32
